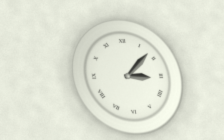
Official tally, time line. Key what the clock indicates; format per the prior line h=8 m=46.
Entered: h=3 m=8
